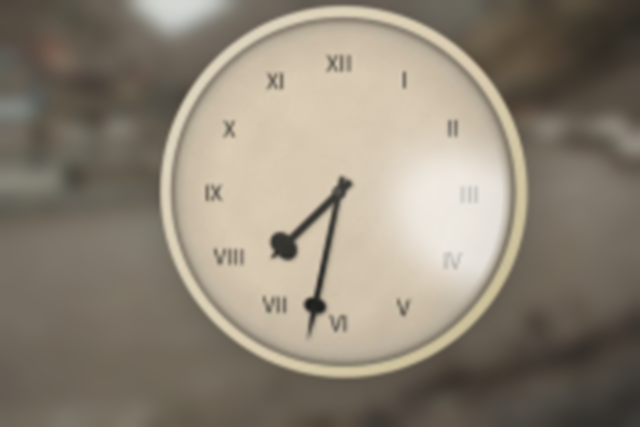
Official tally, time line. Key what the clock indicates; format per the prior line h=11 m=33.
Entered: h=7 m=32
